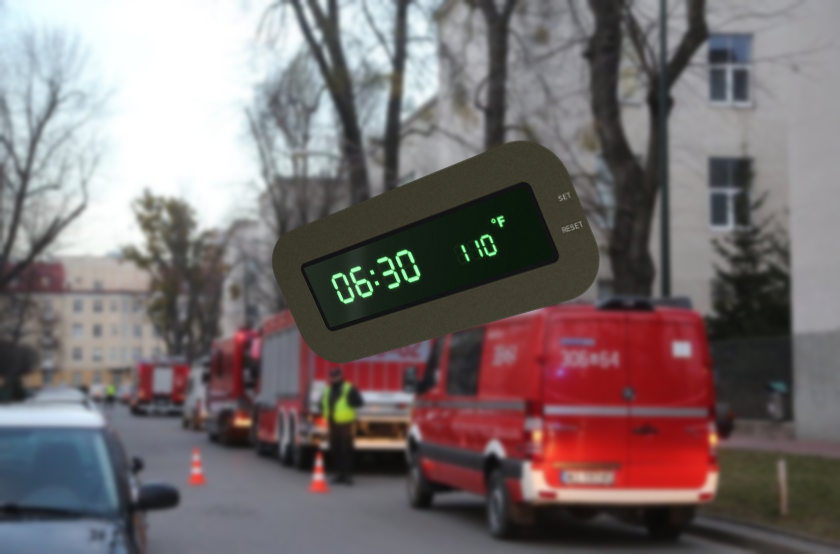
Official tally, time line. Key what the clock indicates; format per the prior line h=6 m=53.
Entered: h=6 m=30
